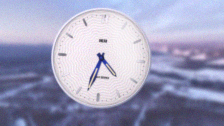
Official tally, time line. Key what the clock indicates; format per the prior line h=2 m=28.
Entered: h=4 m=33
